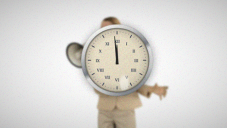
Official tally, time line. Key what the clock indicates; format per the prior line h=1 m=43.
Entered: h=11 m=59
